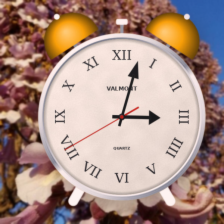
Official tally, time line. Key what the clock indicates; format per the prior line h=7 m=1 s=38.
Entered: h=3 m=2 s=40
